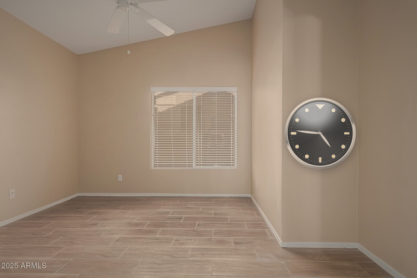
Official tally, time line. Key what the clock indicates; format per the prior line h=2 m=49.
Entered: h=4 m=46
